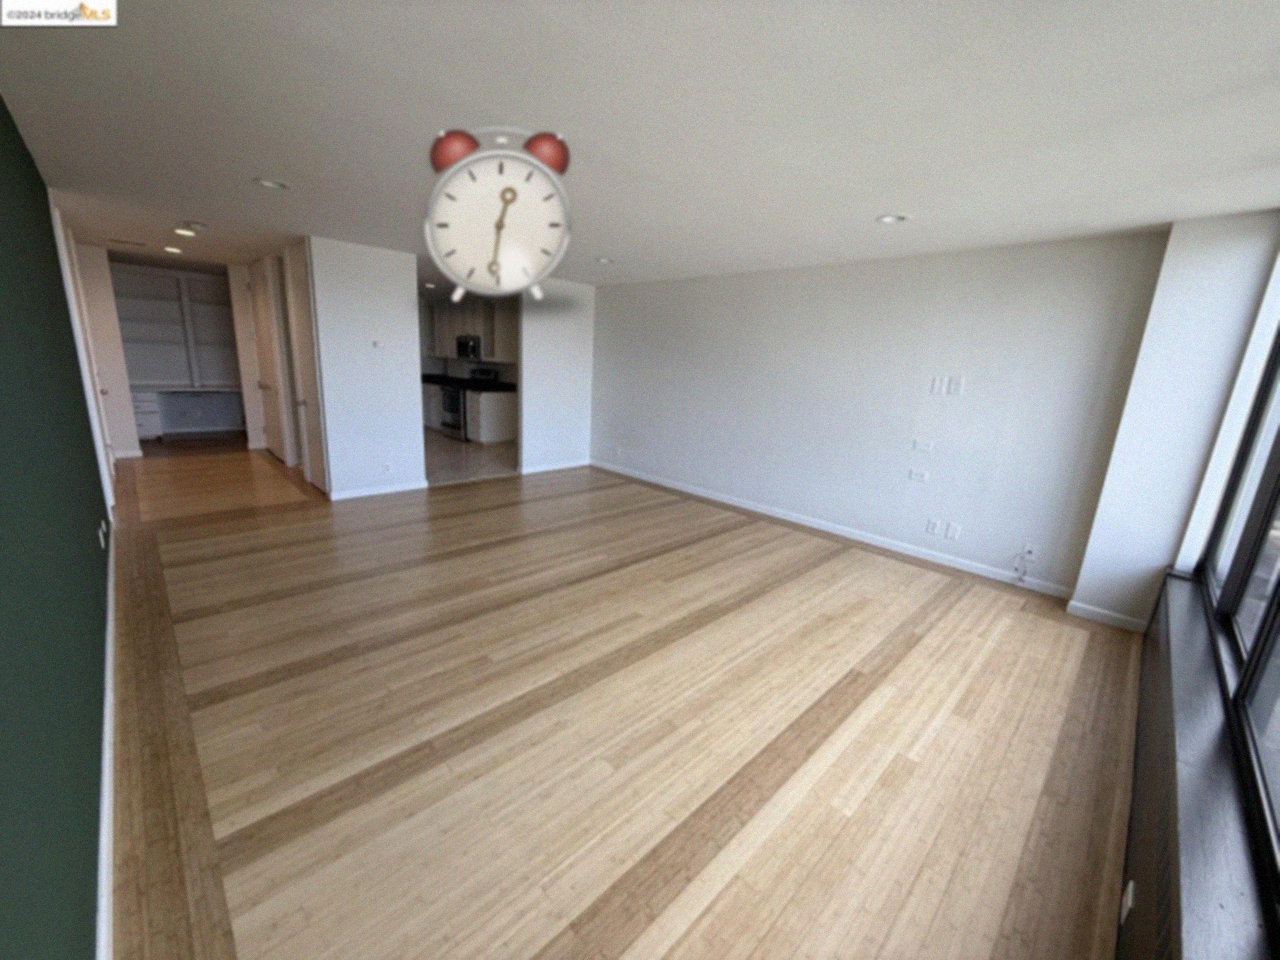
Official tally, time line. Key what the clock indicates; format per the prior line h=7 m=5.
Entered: h=12 m=31
